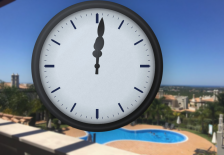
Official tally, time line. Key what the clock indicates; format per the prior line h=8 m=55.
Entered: h=12 m=1
